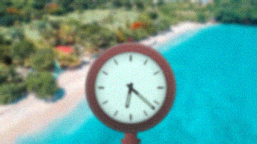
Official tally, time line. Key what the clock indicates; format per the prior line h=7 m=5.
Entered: h=6 m=22
